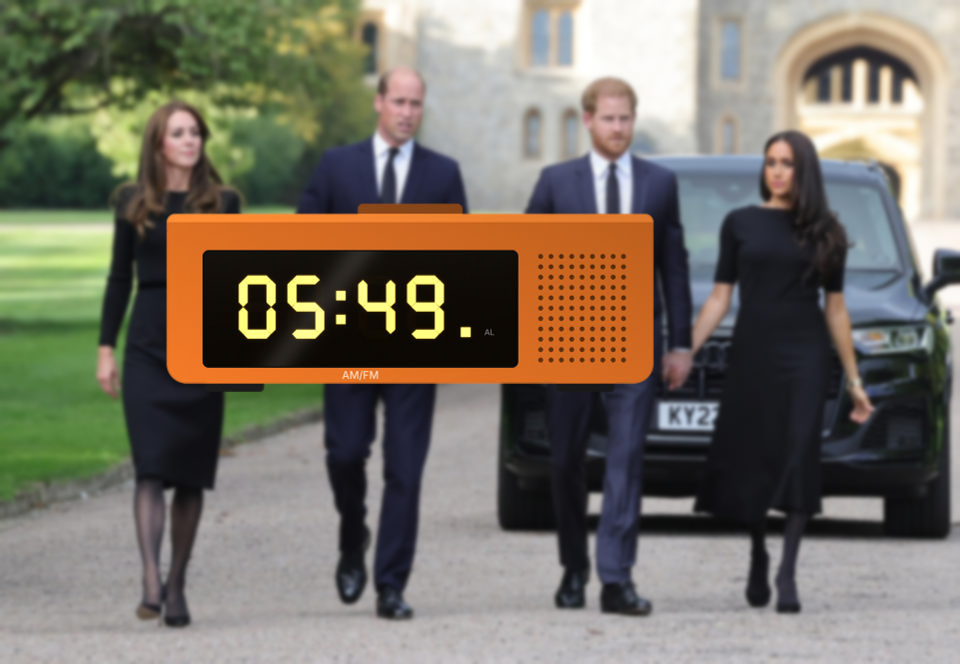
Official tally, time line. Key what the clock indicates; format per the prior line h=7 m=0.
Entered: h=5 m=49
